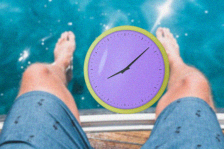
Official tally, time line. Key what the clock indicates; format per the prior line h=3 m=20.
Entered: h=8 m=8
